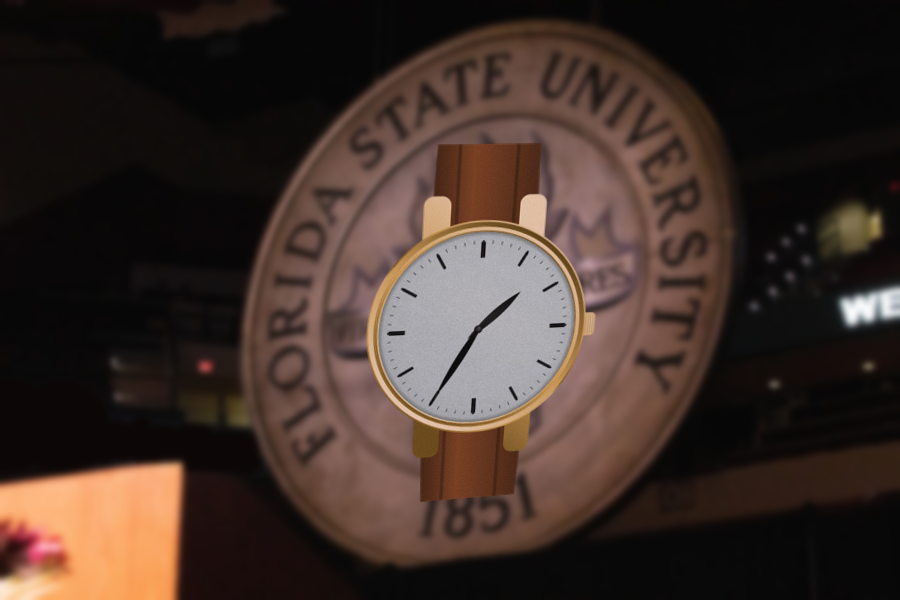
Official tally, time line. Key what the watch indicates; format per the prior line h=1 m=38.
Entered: h=1 m=35
